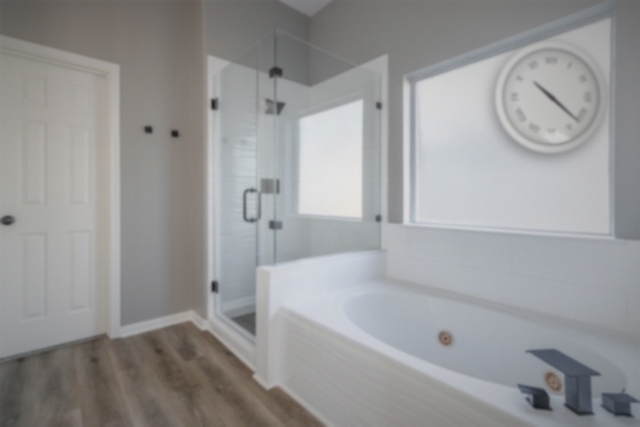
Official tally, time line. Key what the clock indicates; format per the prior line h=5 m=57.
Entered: h=10 m=22
